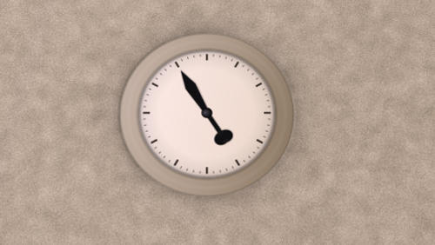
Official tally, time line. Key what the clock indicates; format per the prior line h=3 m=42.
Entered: h=4 m=55
